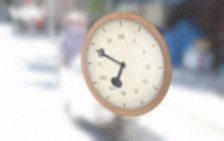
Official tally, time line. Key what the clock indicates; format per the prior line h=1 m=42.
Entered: h=6 m=49
